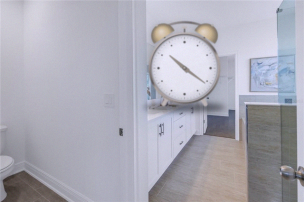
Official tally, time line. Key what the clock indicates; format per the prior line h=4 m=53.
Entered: h=10 m=21
